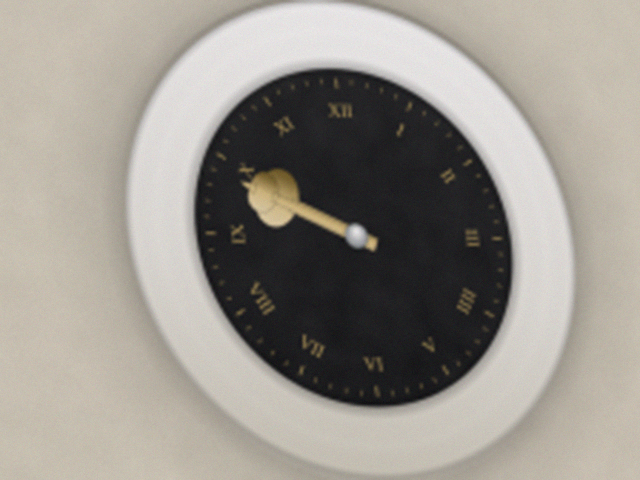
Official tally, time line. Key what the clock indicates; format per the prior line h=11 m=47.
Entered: h=9 m=49
